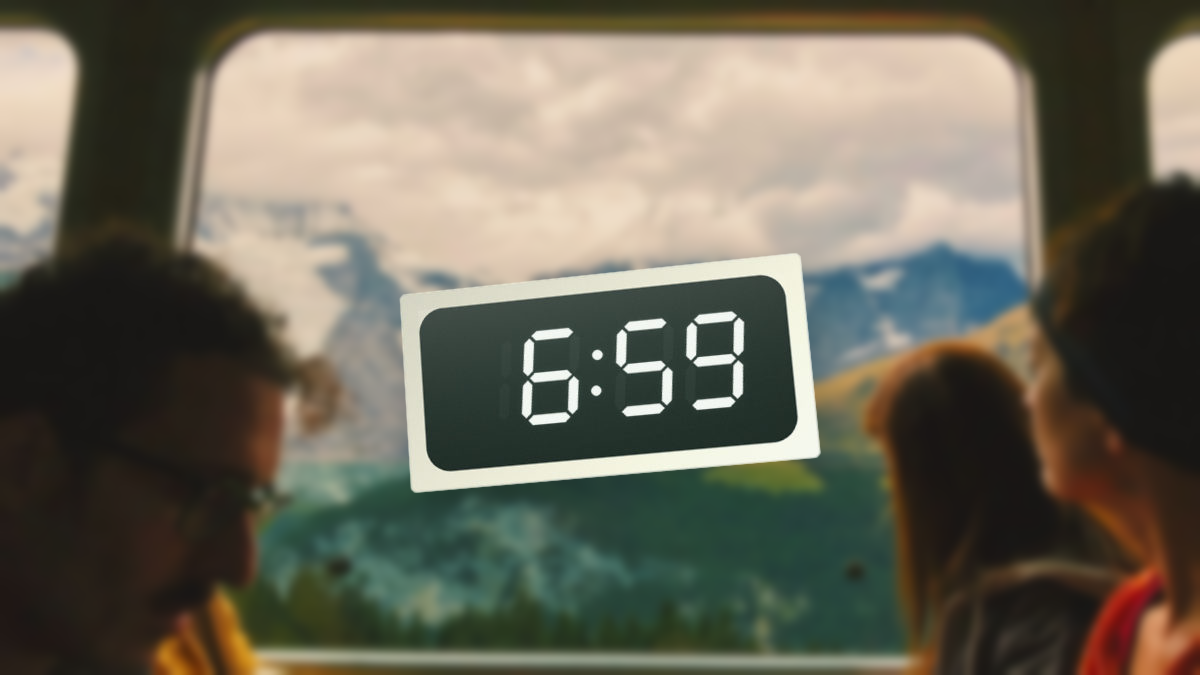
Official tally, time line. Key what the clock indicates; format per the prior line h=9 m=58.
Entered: h=6 m=59
